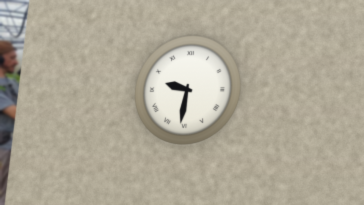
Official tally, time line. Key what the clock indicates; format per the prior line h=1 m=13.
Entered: h=9 m=31
